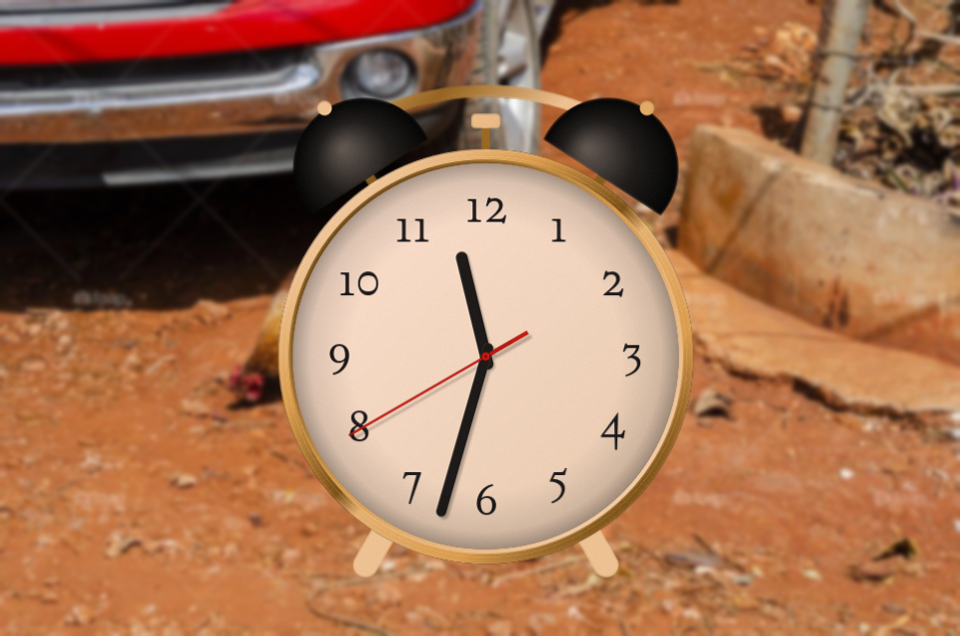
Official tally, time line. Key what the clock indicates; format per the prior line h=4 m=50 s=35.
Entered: h=11 m=32 s=40
